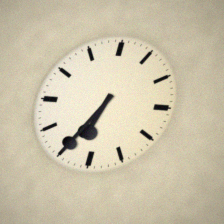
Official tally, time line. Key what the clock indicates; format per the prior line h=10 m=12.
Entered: h=6 m=35
